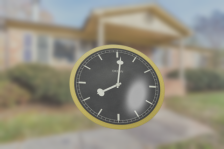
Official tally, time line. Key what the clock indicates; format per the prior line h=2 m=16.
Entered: h=8 m=1
